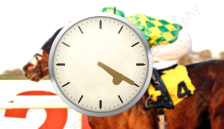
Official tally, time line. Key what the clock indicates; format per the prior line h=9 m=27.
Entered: h=4 m=20
